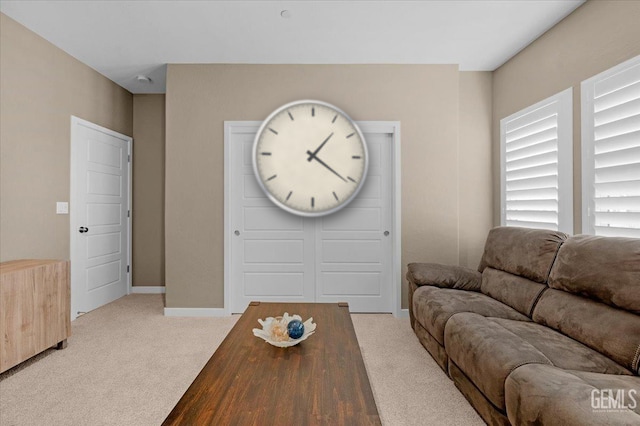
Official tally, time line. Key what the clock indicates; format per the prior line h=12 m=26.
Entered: h=1 m=21
